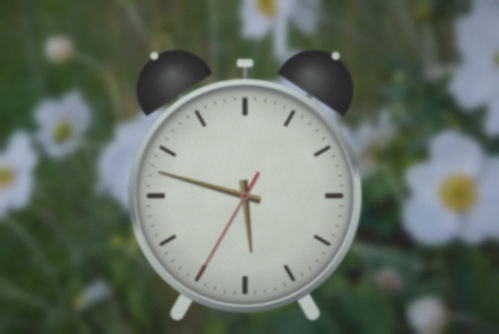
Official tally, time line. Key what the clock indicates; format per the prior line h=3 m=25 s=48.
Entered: h=5 m=47 s=35
